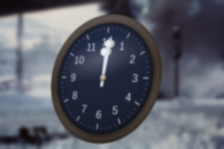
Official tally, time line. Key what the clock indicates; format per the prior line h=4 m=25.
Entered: h=12 m=1
